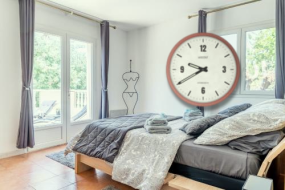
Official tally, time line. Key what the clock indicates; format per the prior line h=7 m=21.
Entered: h=9 m=40
